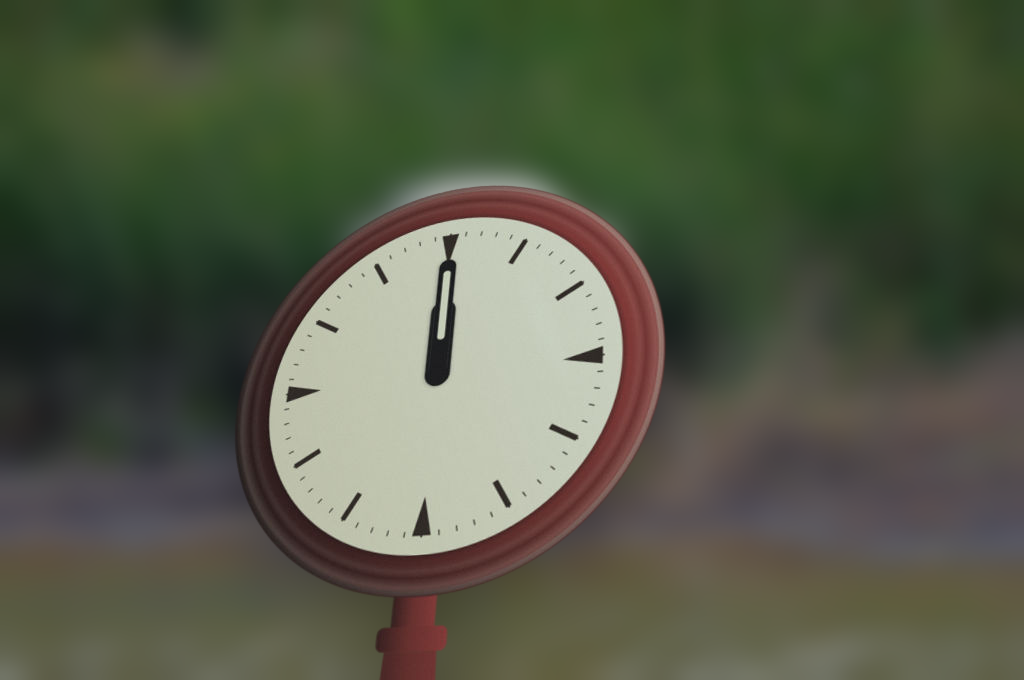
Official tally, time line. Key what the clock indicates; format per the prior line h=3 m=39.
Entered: h=12 m=0
